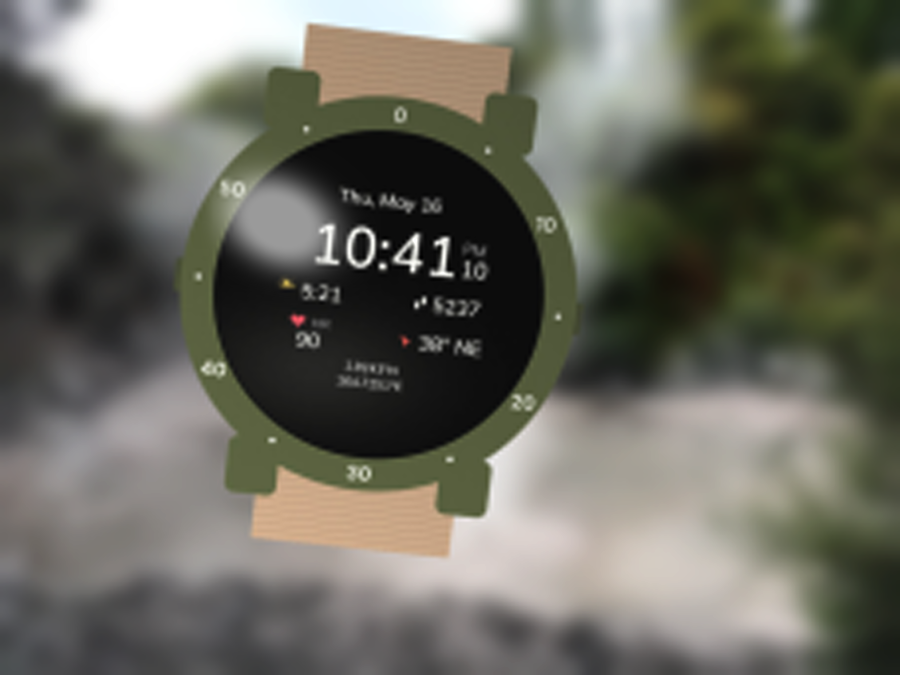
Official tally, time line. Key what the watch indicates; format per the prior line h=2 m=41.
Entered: h=10 m=41
